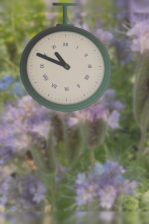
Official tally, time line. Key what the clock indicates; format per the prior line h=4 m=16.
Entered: h=10 m=49
